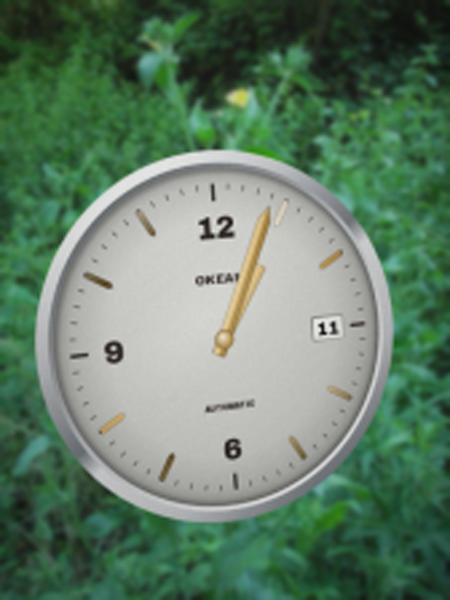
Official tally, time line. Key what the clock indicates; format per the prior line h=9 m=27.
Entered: h=1 m=4
